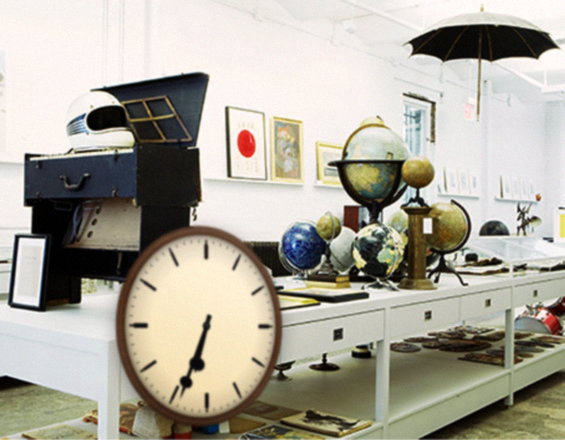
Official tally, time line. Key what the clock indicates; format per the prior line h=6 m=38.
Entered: h=6 m=34
